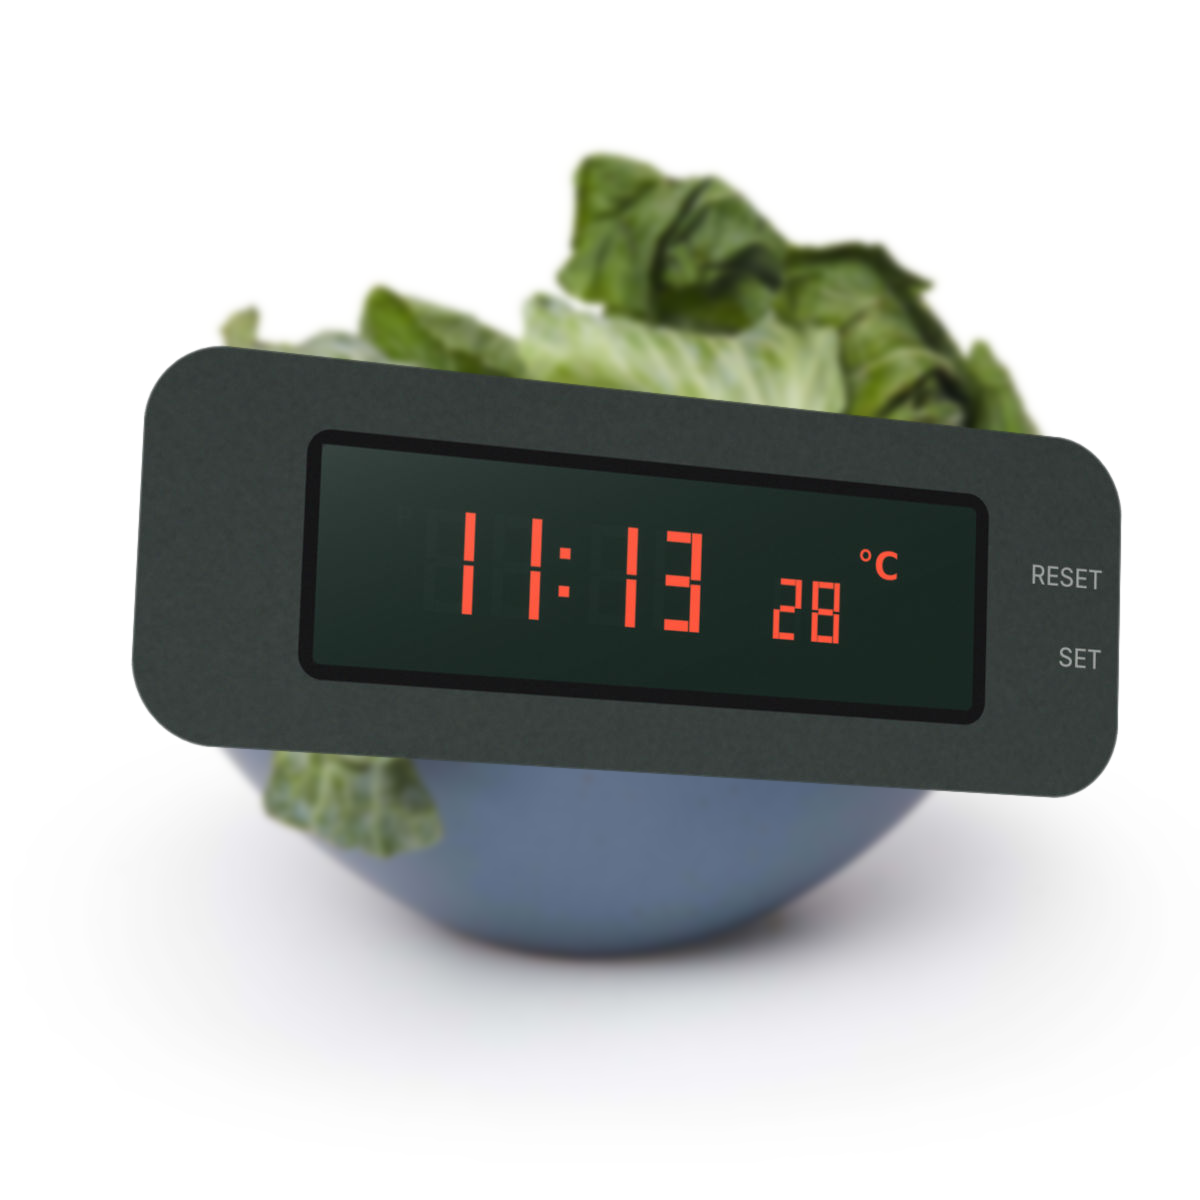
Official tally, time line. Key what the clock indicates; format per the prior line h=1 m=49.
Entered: h=11 m=13
